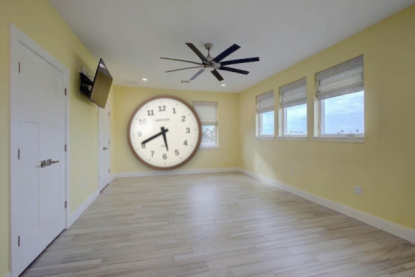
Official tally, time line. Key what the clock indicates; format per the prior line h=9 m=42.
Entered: h=5 m=41
